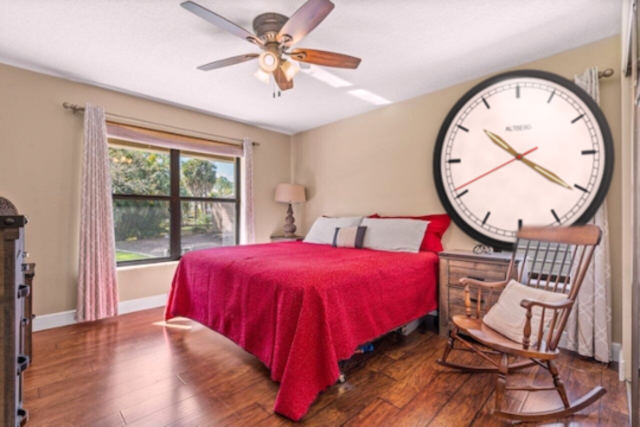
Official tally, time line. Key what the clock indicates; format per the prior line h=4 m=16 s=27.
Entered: h=10 m=20 s=41
